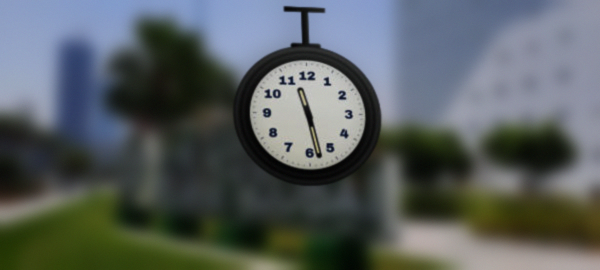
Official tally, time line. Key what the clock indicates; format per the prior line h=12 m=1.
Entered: h=11 m=28
